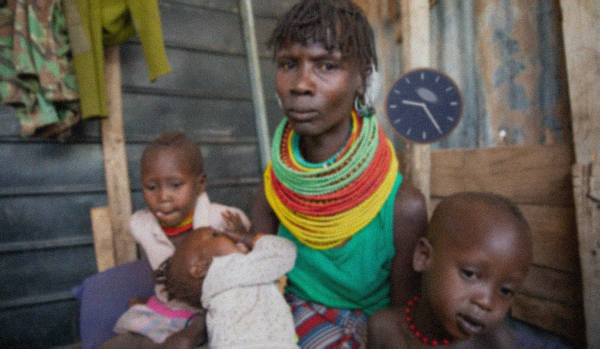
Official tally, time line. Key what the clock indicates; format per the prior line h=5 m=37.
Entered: h=9 m=25
